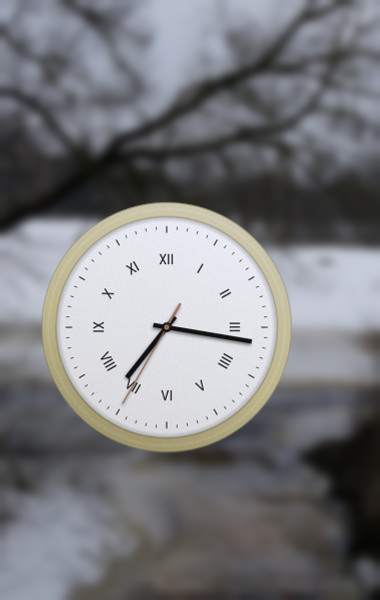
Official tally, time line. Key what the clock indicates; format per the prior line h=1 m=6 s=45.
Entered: h=7 m=16 s=35
